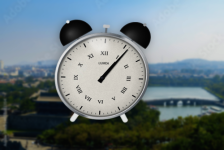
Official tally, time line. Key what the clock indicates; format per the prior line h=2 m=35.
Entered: h=1 m=6
